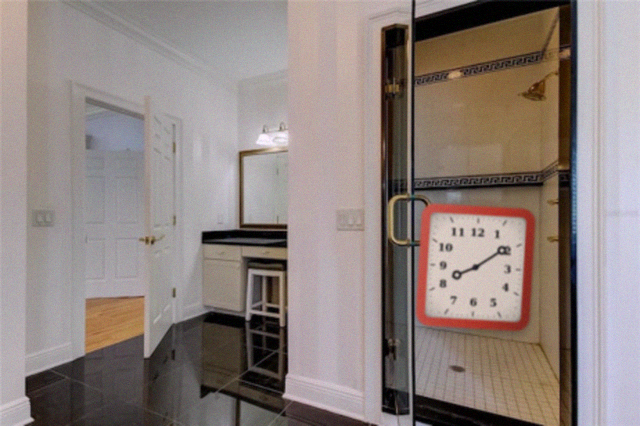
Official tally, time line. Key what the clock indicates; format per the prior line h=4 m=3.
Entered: h=8 m=9
